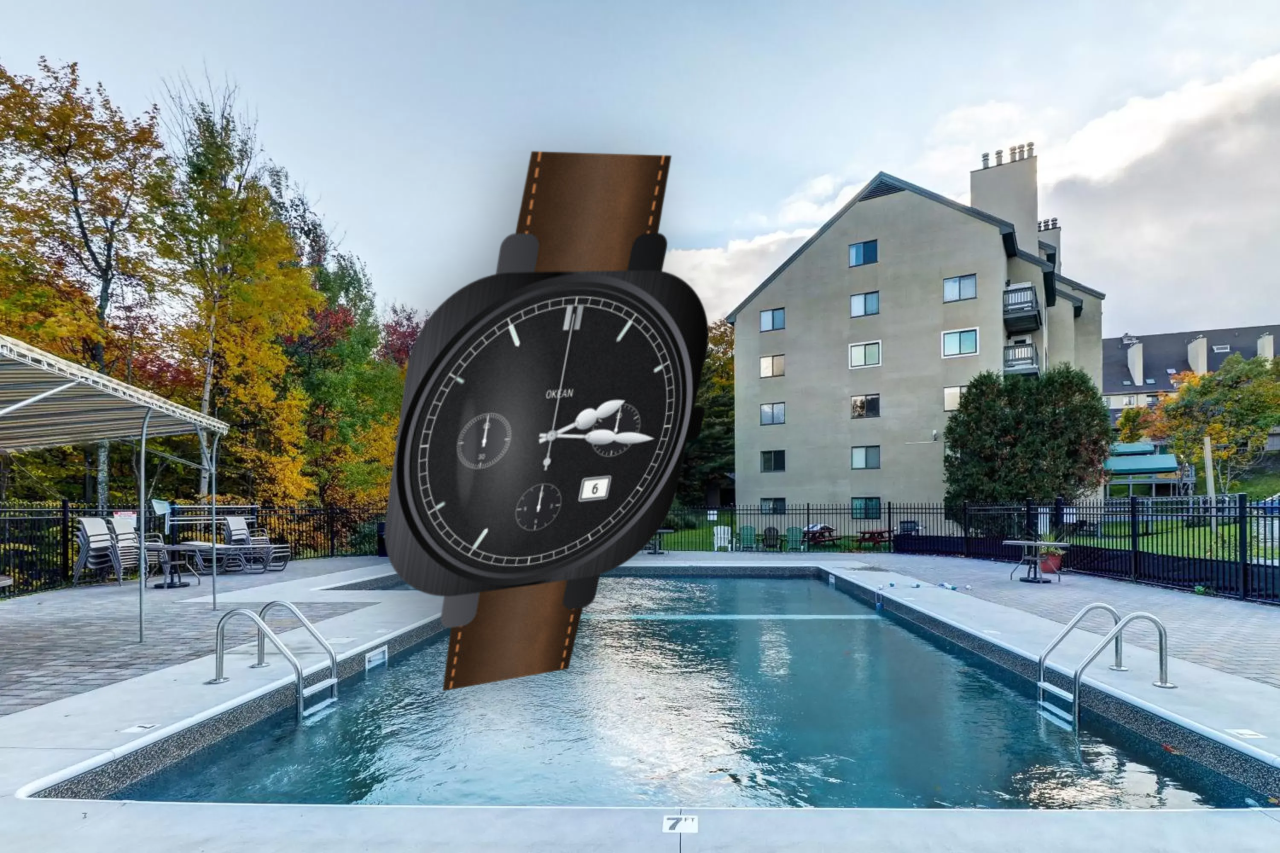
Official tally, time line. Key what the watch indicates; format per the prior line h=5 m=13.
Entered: h=2 m=16
